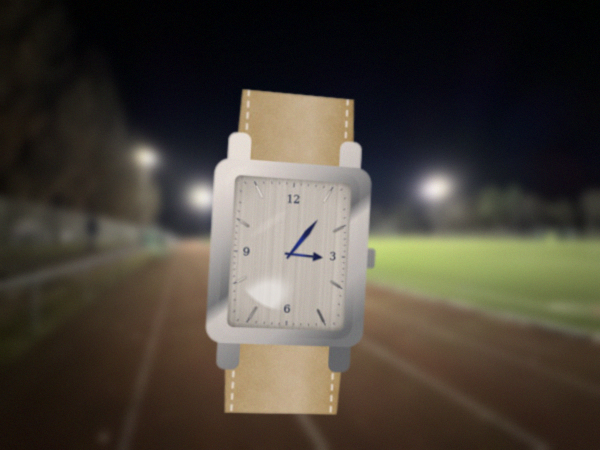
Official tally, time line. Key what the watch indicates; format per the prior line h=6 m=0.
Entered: h=3 m=6
